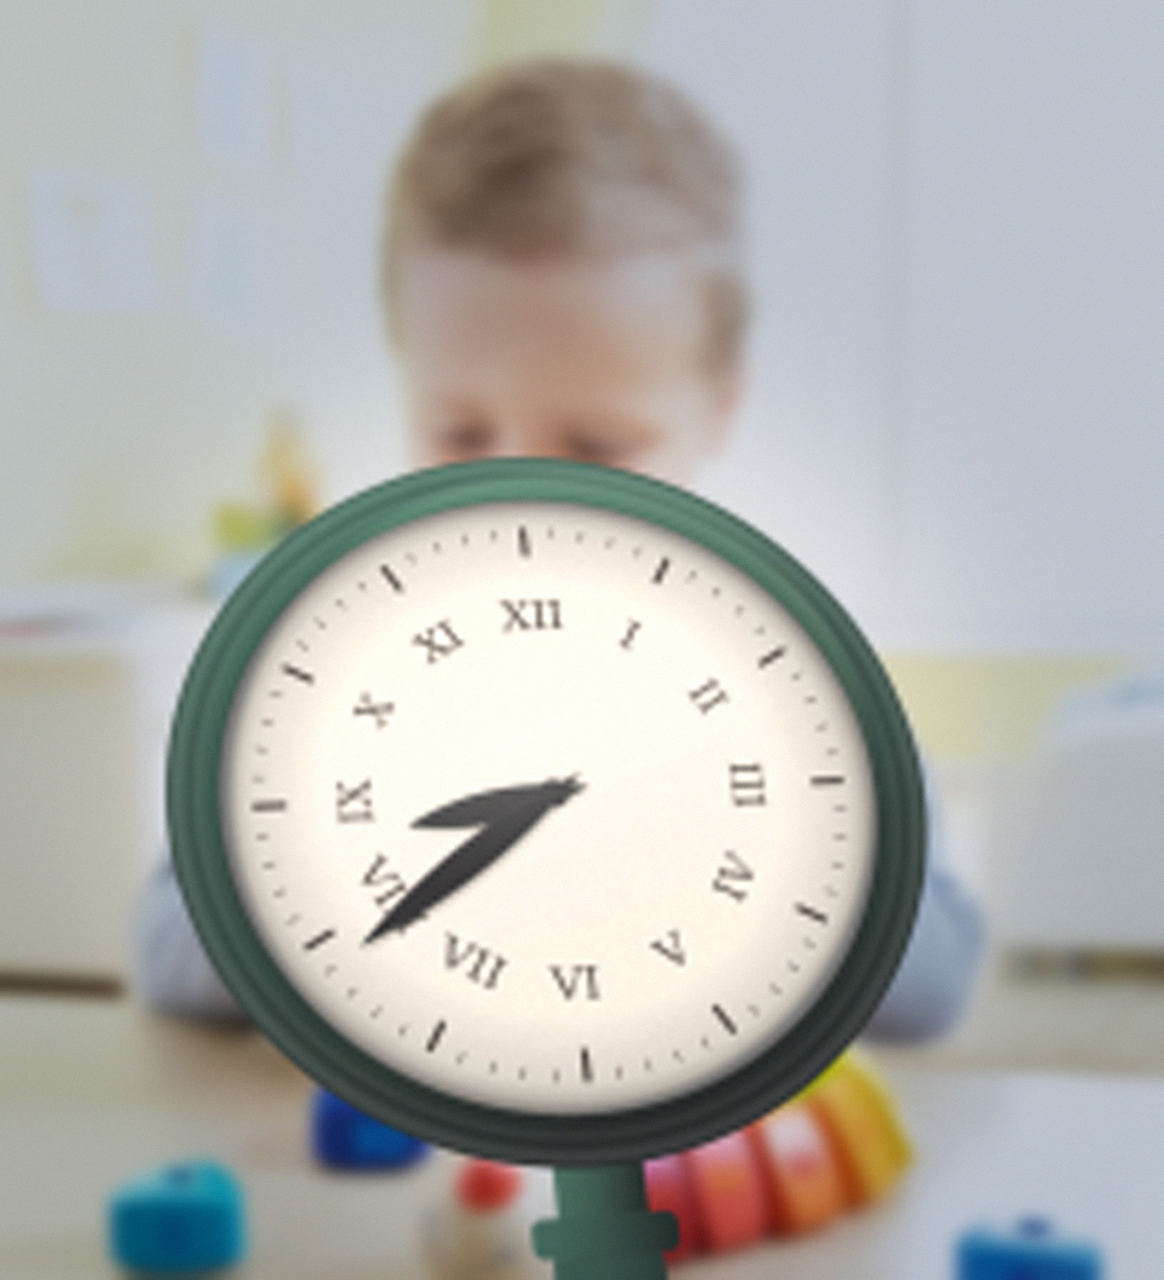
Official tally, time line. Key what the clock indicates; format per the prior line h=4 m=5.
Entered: h=8 m=39
